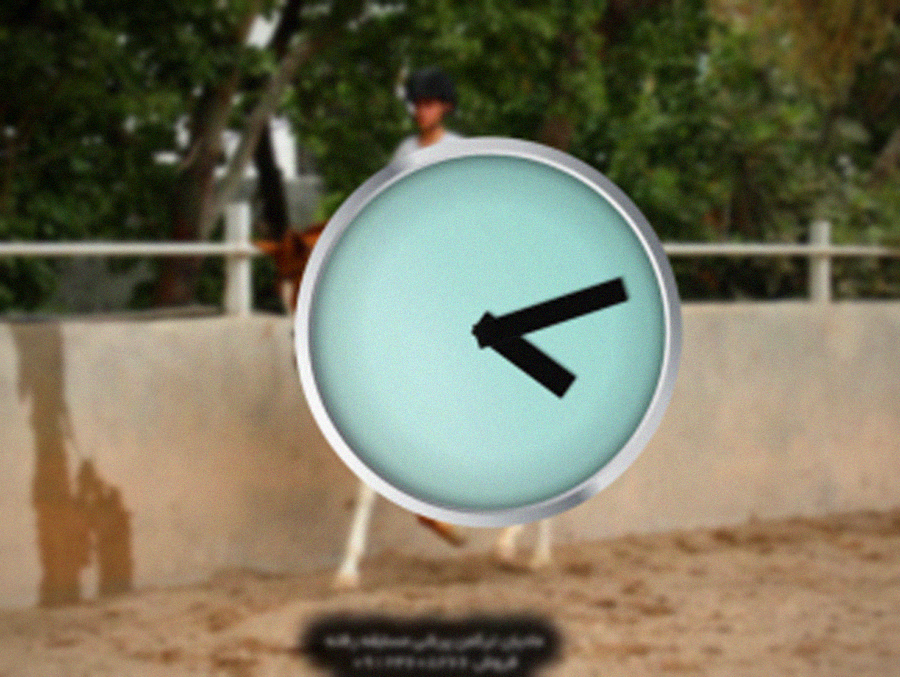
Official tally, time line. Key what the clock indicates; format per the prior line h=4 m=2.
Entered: h=4 m=12
